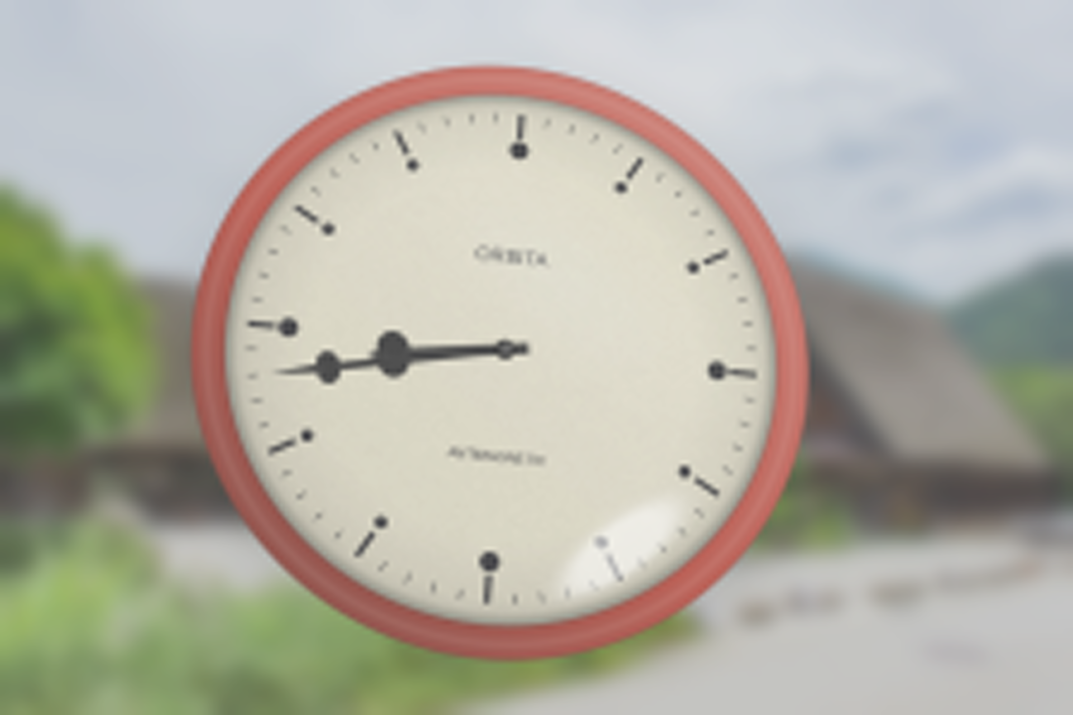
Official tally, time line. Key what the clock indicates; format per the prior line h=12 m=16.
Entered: h=8 m=43
